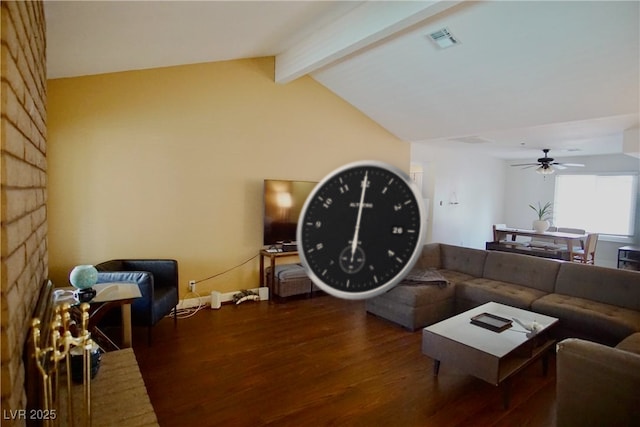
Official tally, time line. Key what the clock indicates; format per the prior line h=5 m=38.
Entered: h=6 m=0
